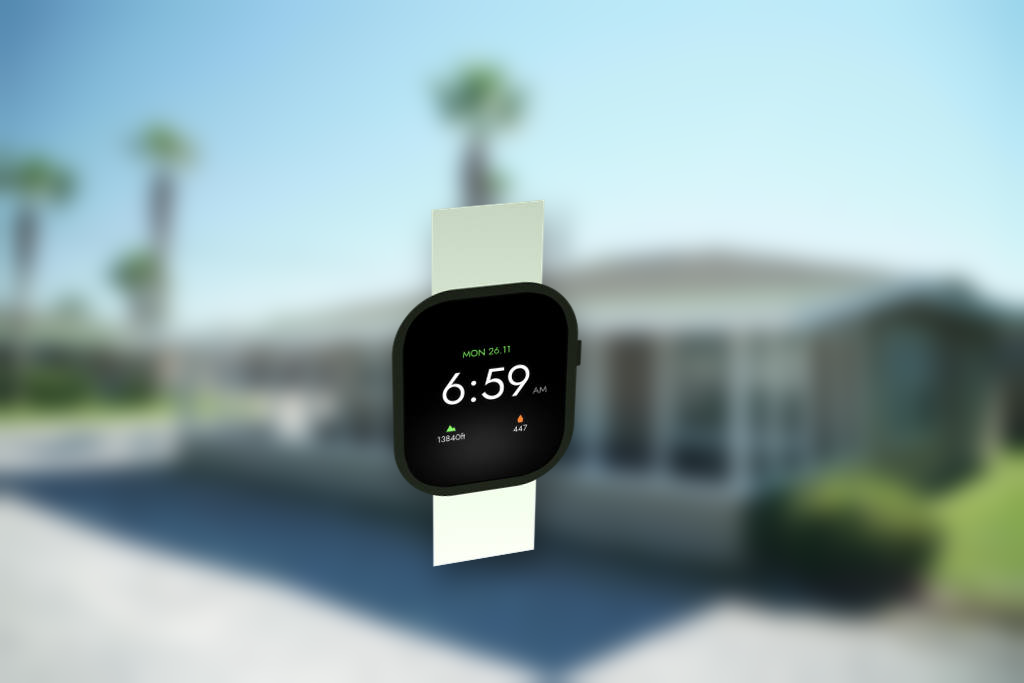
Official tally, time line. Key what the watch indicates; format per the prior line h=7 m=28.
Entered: h=6 m=59
